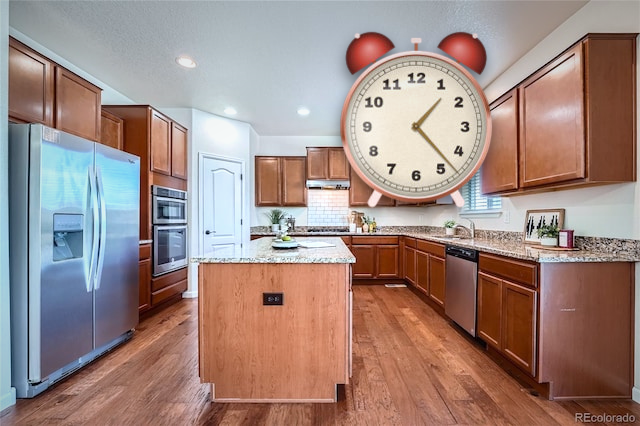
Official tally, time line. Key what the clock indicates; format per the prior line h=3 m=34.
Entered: h=1 m=23
